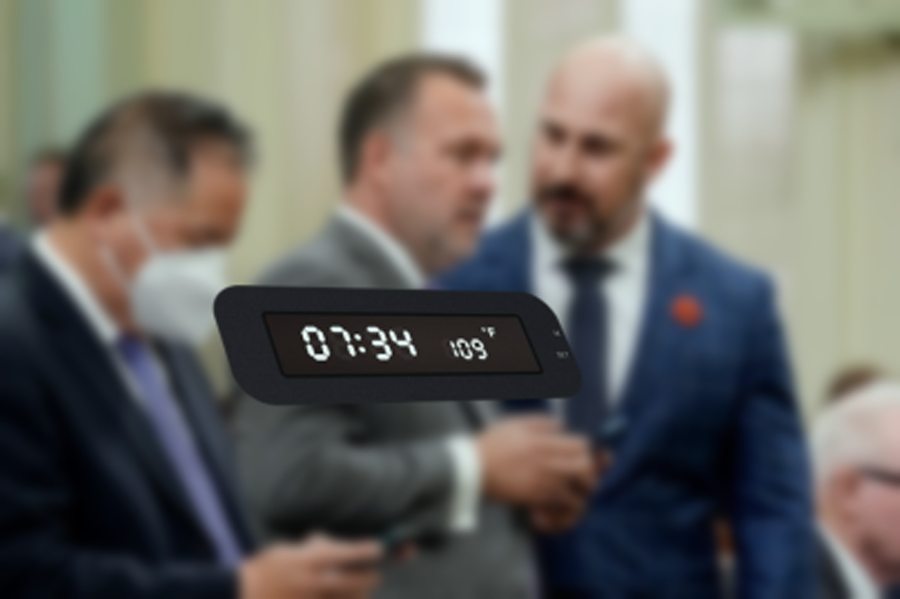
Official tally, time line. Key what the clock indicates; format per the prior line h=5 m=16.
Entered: h=7 m=34
